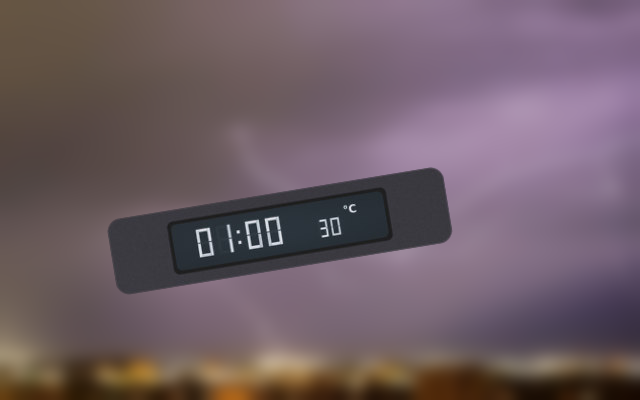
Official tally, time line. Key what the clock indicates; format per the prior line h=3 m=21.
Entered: h=1 m=0
